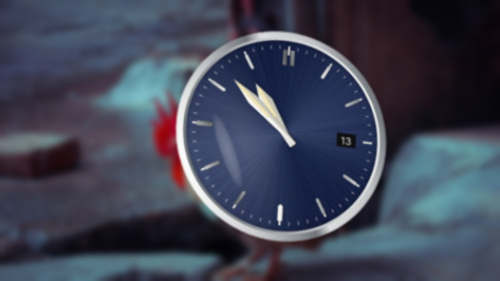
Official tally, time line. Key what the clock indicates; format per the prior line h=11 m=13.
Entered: h=10 m=52
